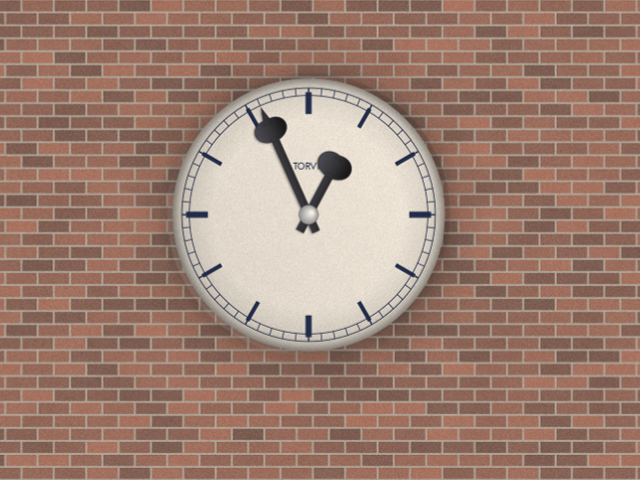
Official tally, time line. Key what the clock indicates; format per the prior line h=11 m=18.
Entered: h=12 m=56
